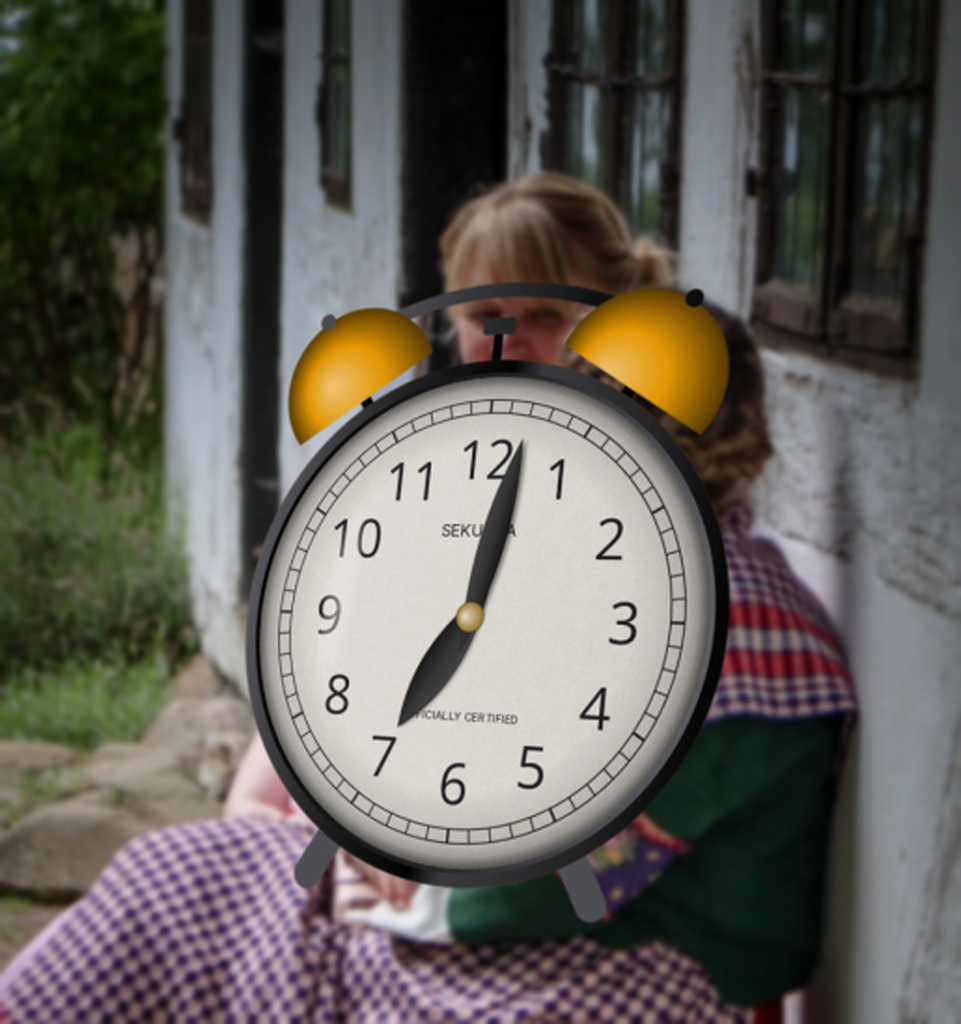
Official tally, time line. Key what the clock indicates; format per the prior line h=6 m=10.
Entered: h=7 m=2
